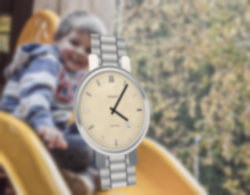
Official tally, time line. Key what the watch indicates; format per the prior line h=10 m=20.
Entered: h=4 m=6
